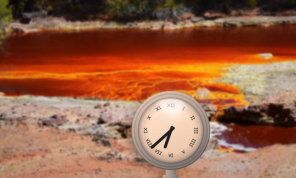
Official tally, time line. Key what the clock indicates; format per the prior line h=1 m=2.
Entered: h=6 m=38
